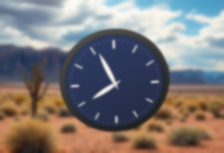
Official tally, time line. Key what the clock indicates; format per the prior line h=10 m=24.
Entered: h=7 m=56
